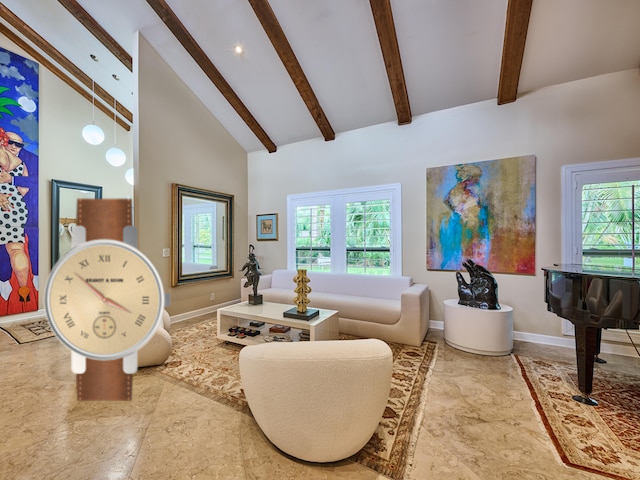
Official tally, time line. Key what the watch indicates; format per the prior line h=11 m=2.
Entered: h=3 m=52
